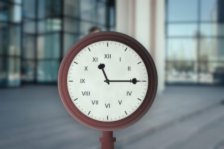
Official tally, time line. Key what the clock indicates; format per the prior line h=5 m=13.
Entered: h=11 m=15
